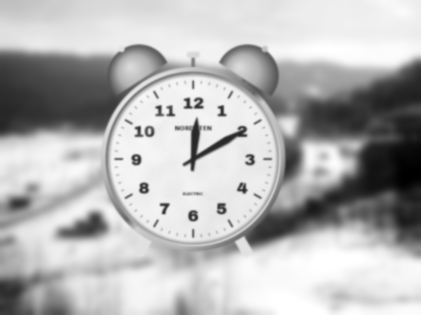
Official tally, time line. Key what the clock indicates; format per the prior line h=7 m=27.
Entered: h=12 m=10
